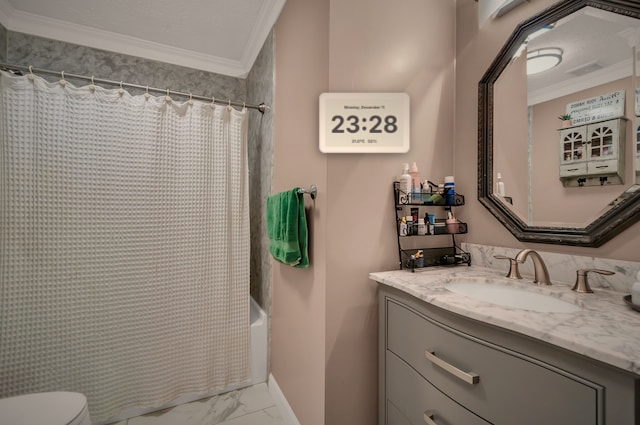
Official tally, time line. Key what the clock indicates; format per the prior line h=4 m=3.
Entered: h=23 m=28
